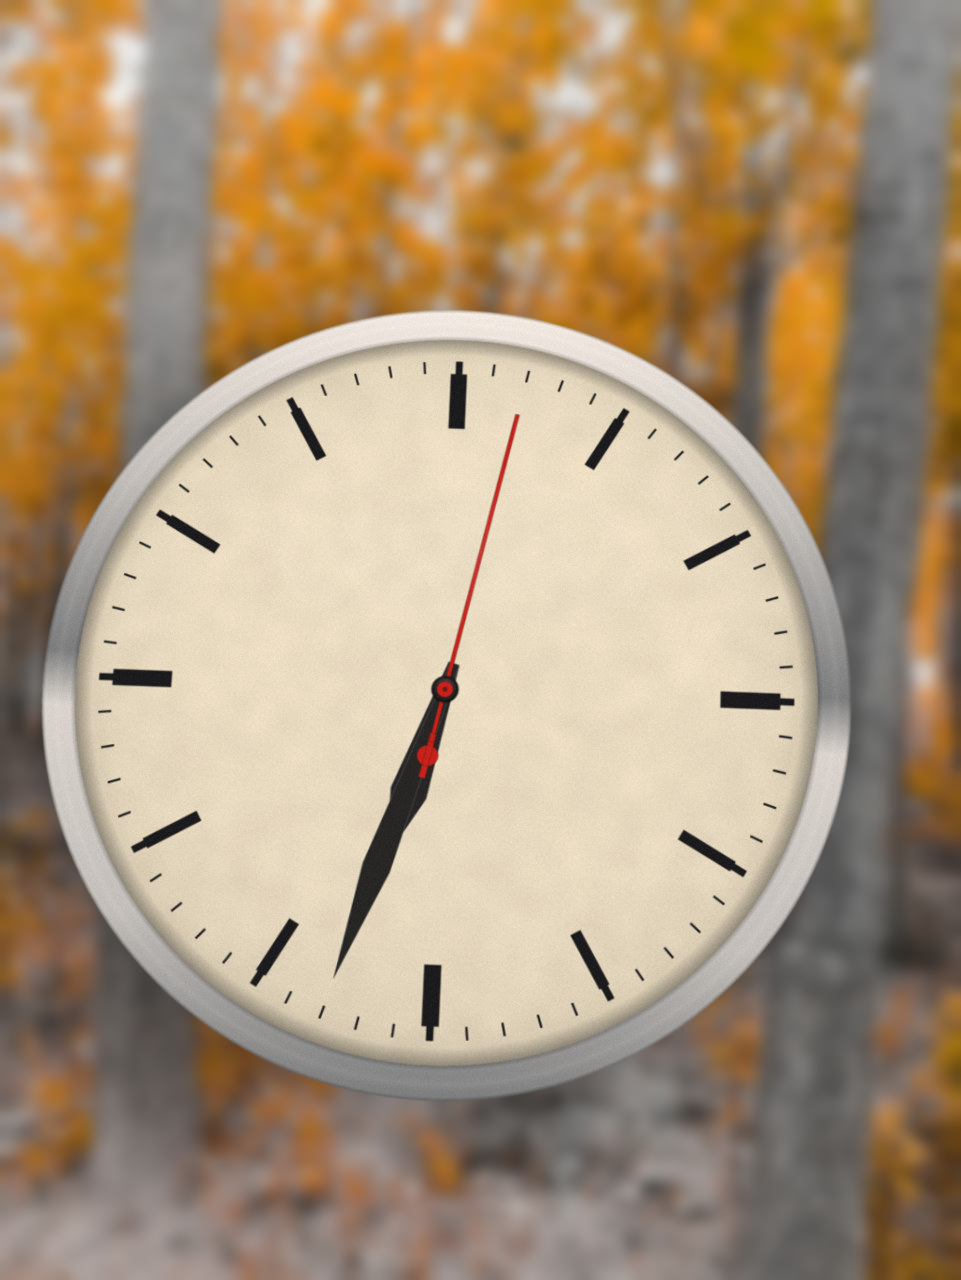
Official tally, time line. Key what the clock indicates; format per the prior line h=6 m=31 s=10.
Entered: h=6 m=33 s=2
